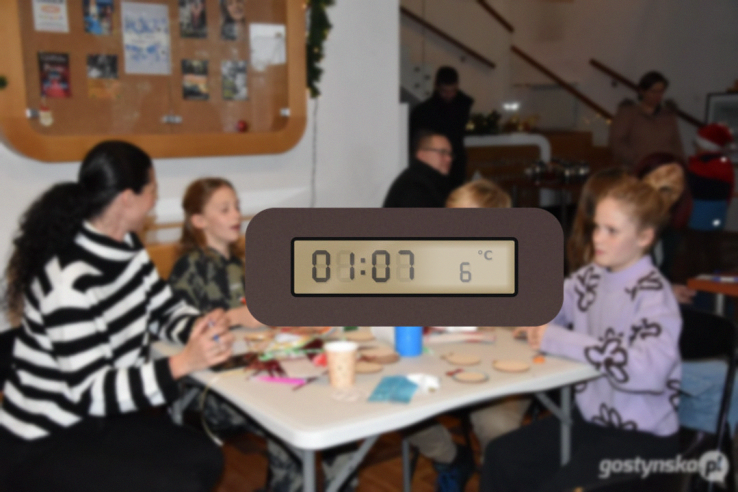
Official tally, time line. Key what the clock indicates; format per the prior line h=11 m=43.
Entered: h=1 m=7
